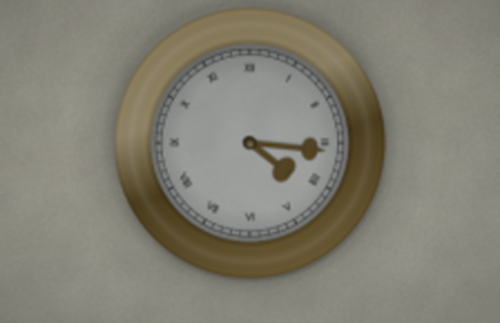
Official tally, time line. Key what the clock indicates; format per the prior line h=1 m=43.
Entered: h=4 m=16
